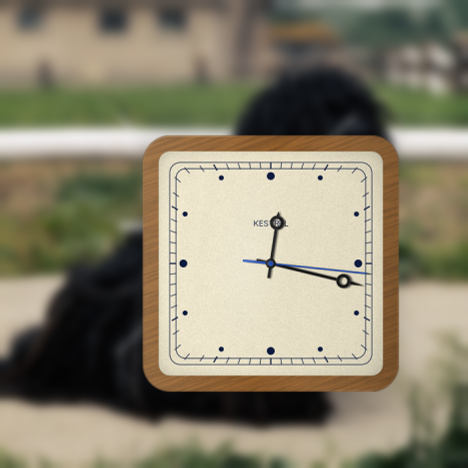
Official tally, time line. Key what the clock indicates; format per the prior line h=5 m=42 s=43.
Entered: h=12 m=17 s=16
